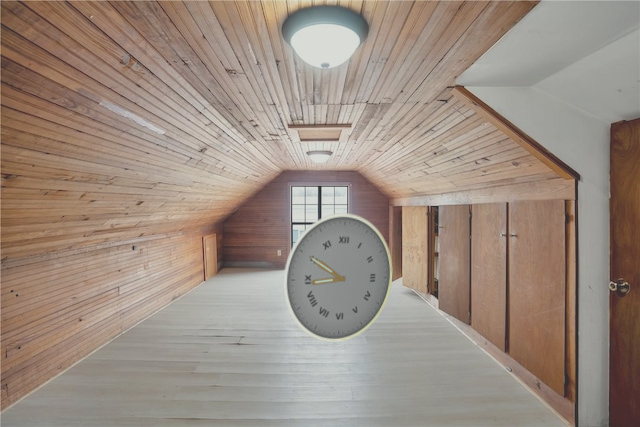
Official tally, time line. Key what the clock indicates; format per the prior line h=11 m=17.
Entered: h=8 m=50
